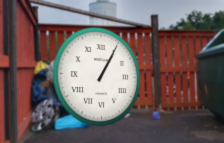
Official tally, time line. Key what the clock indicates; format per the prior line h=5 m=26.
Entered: h=1 m=5
